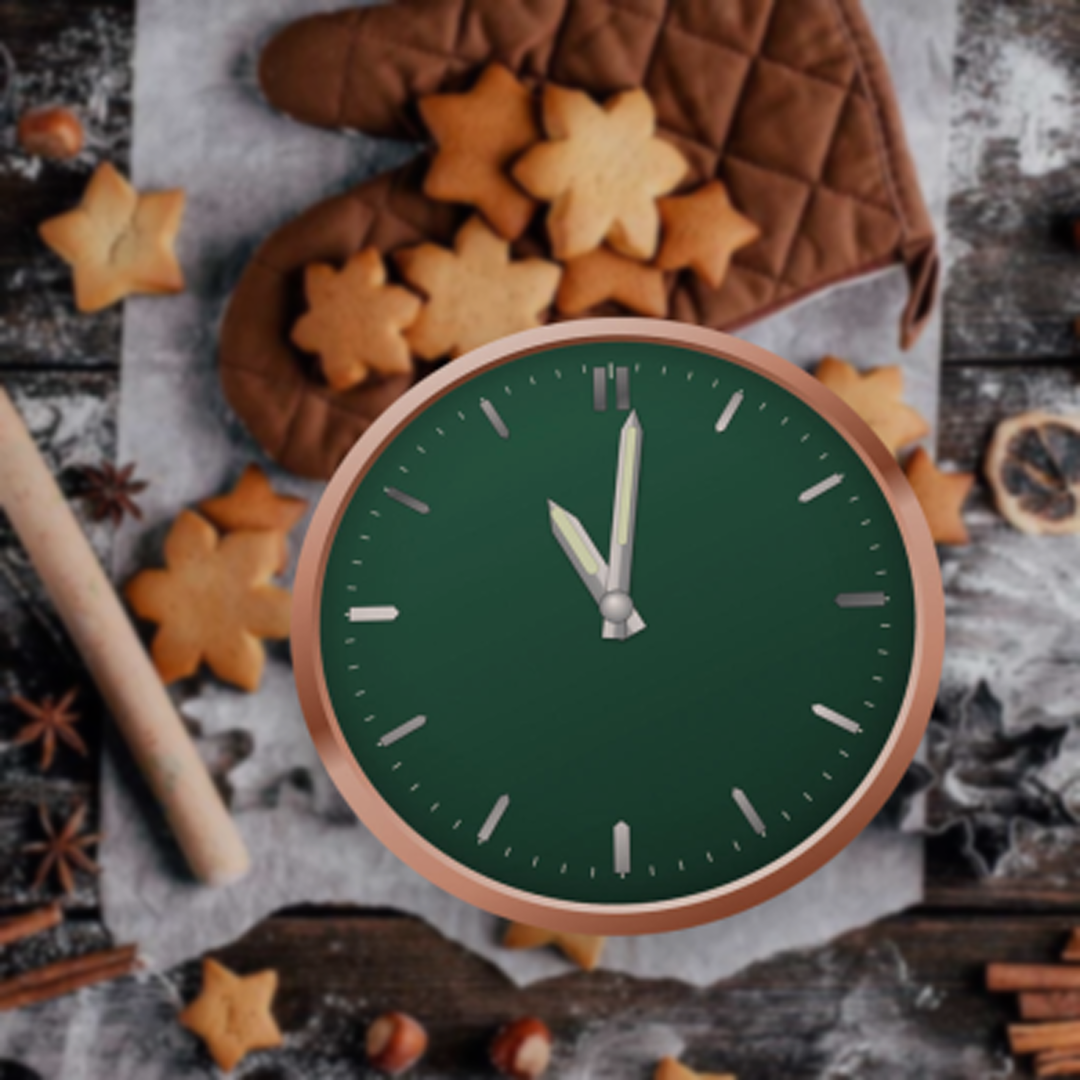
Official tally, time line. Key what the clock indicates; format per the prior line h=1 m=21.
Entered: h=11 m=1
